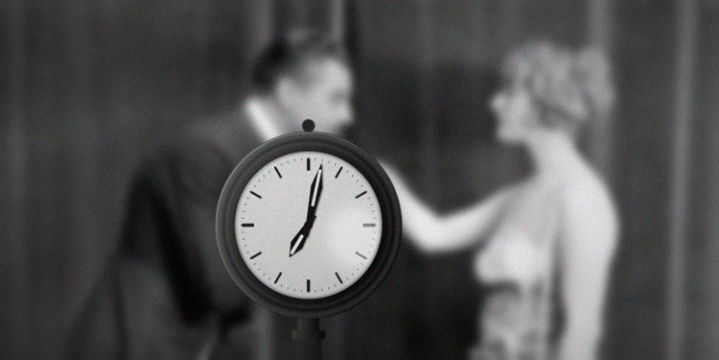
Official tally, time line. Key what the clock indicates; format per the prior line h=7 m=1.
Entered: h=7 m=2
